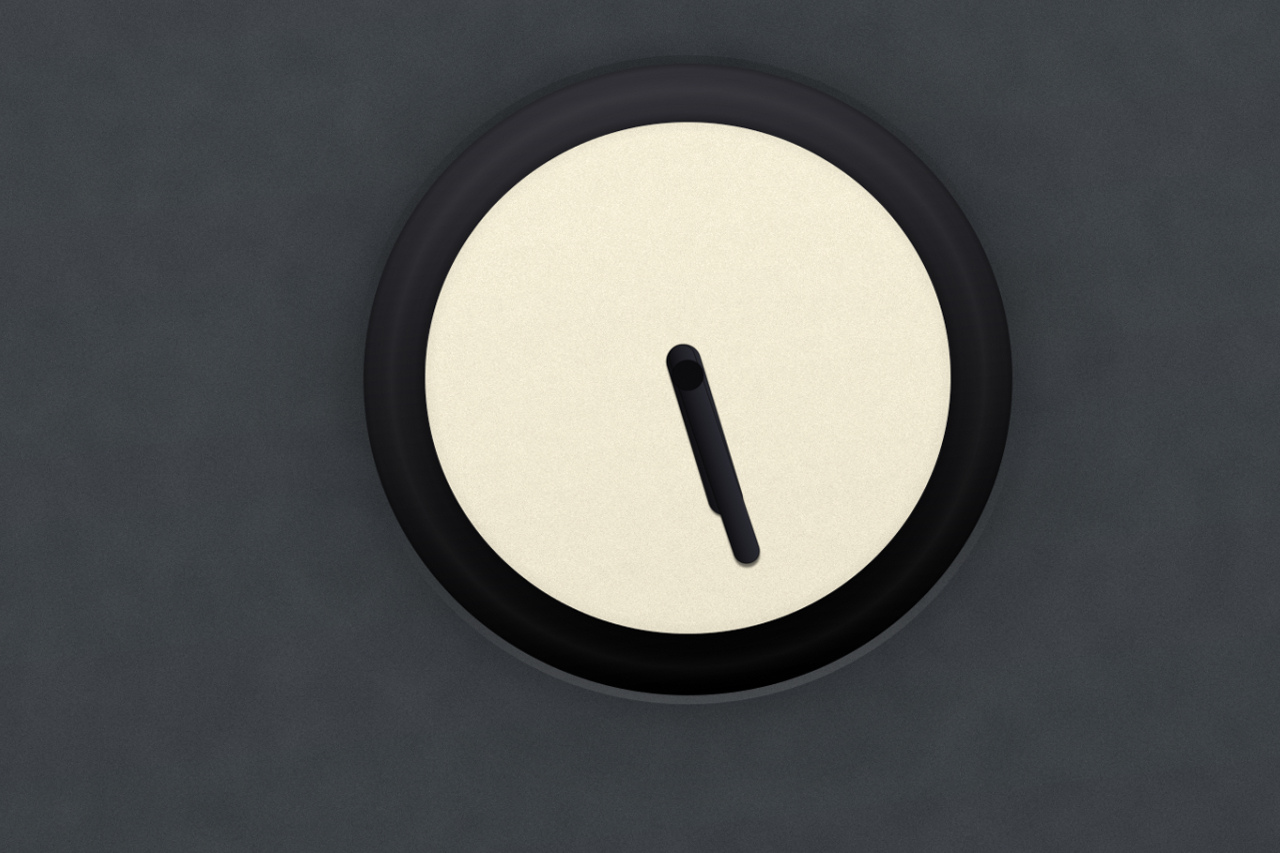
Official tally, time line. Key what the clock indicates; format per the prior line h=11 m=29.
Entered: h=5 m=27
